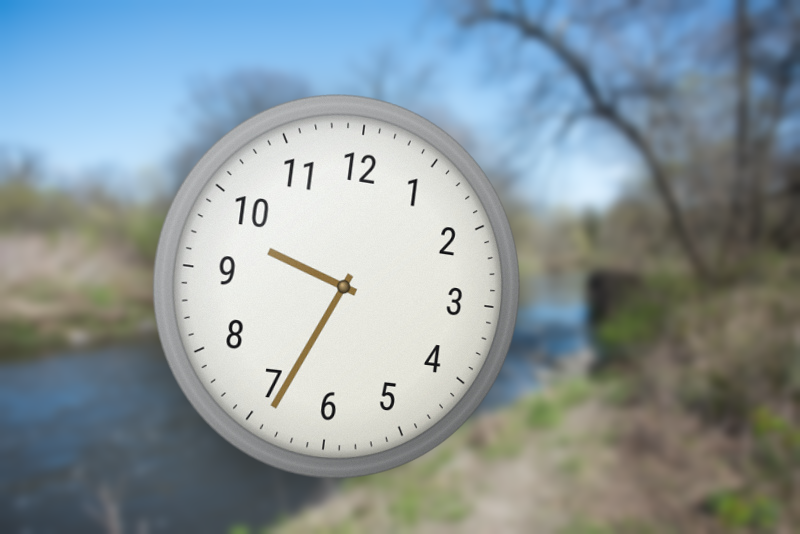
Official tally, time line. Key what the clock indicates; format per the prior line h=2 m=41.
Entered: h=9 m=34
